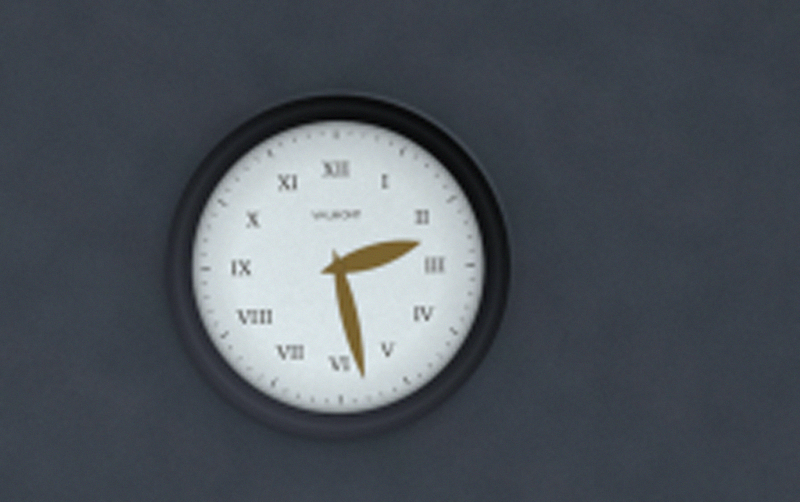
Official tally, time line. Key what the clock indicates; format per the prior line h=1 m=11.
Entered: h=2 m=28
